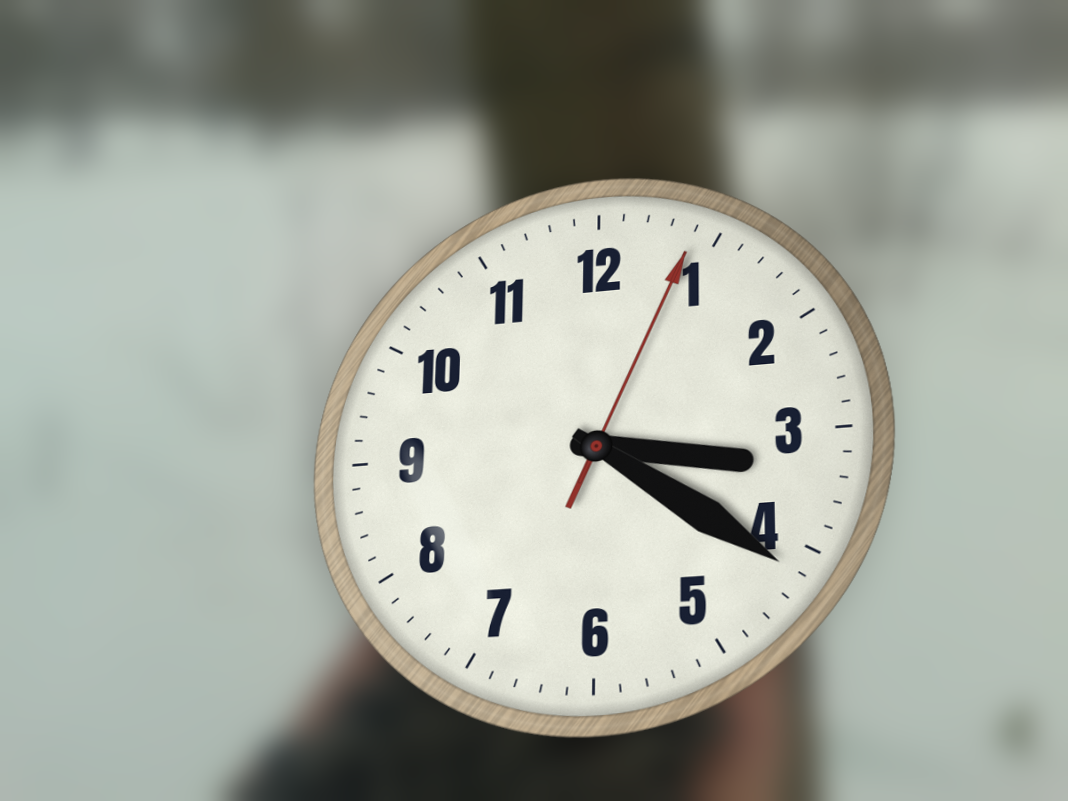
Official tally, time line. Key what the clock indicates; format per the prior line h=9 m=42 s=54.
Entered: h=3 m=21 s=4
